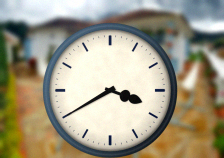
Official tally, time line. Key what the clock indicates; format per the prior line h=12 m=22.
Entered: h=3 m=40
